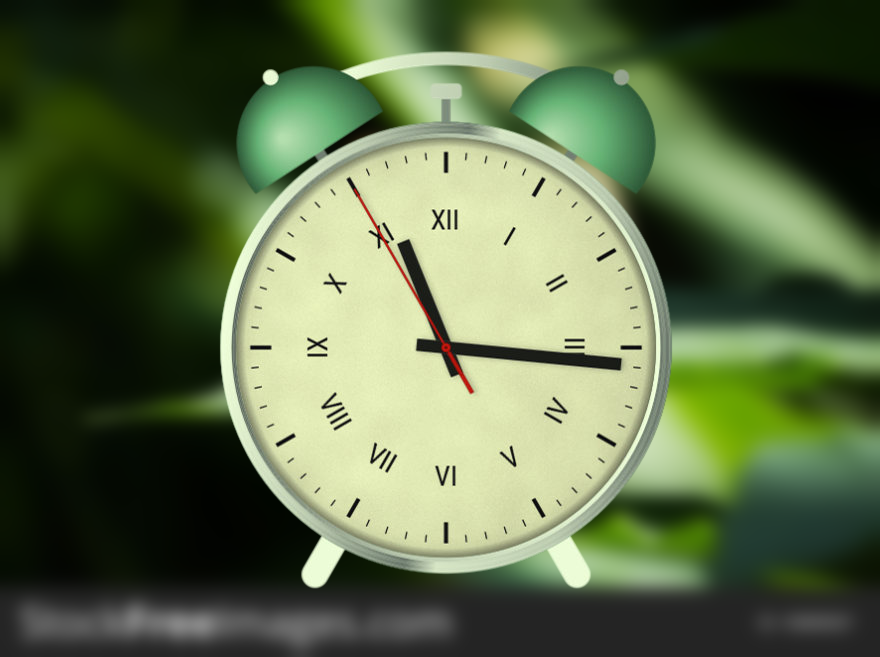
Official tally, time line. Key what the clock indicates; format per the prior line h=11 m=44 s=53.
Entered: h=11 m=15 s=55
